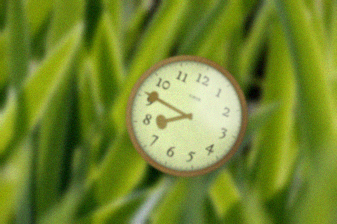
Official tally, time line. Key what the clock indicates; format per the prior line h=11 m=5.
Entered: h=7 m=46
